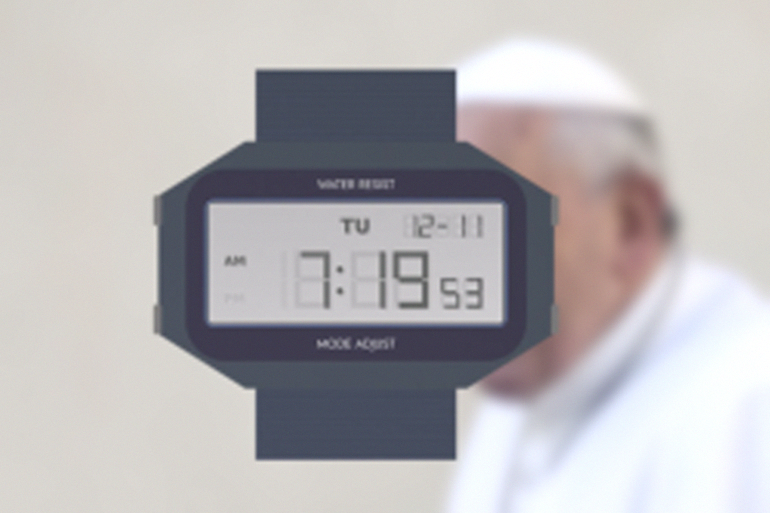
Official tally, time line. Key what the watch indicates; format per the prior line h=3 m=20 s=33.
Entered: h=7 m=19 s=53
